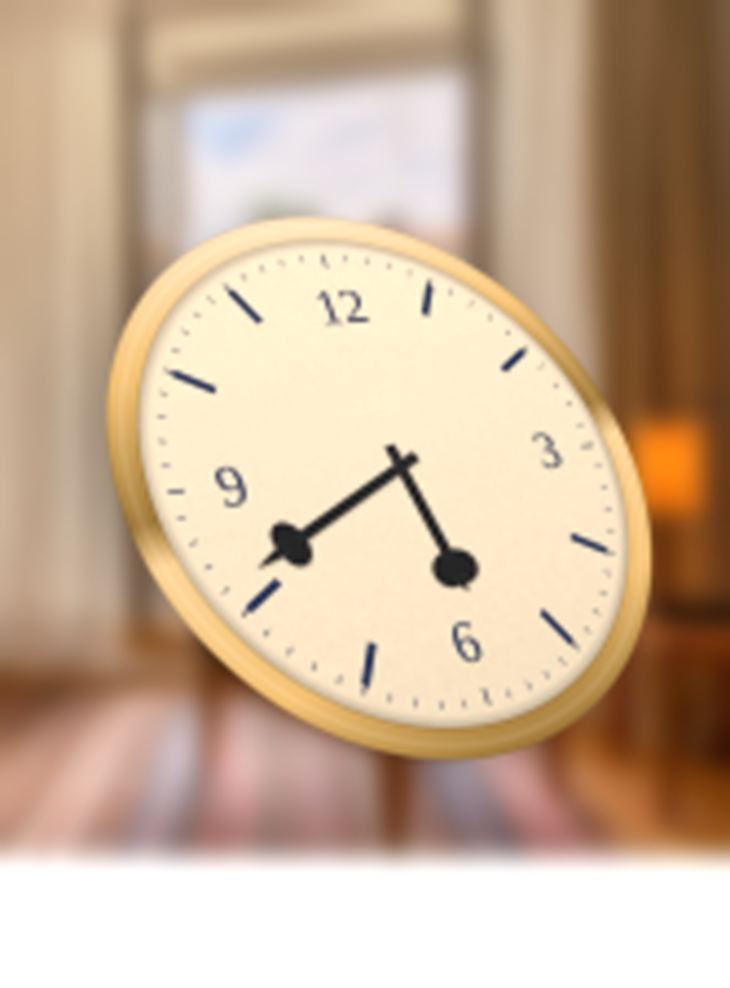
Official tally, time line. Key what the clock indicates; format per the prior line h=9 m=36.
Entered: h=5 m=41
